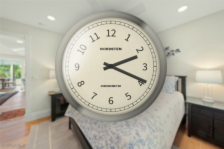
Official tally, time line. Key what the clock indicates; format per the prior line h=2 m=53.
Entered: h=2 m=19
